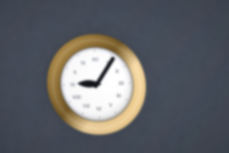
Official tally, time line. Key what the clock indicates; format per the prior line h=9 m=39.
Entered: h=9 m=6
